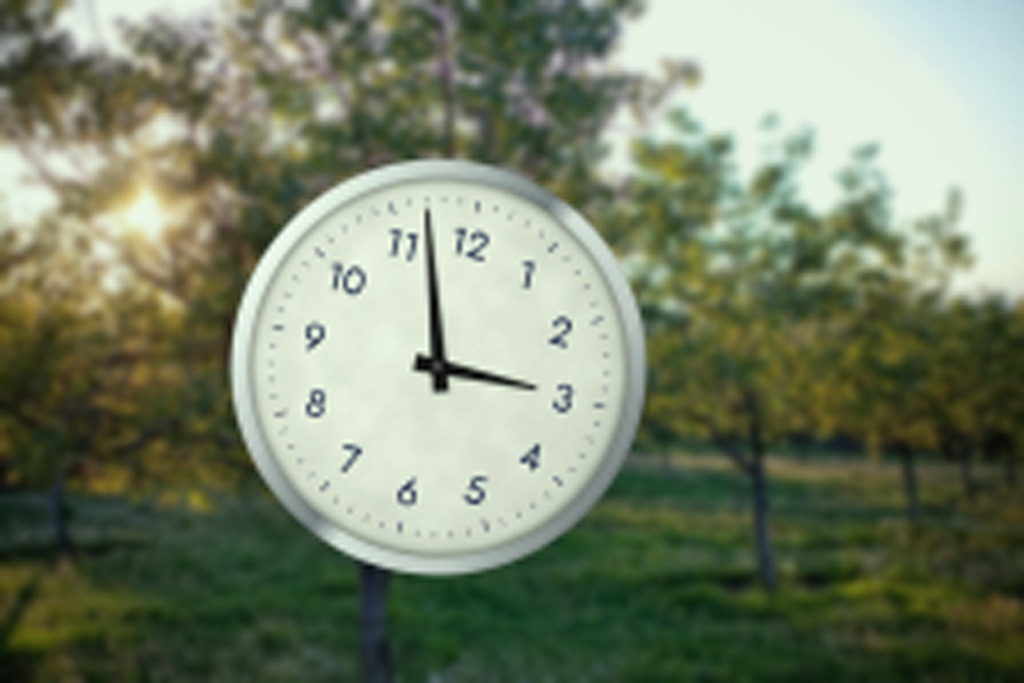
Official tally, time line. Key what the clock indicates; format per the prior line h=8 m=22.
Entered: h=2 m=57
